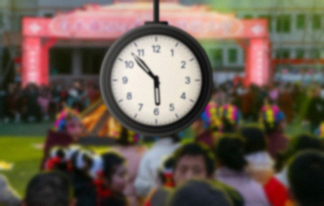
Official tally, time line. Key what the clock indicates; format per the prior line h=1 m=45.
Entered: h=5 m=53
